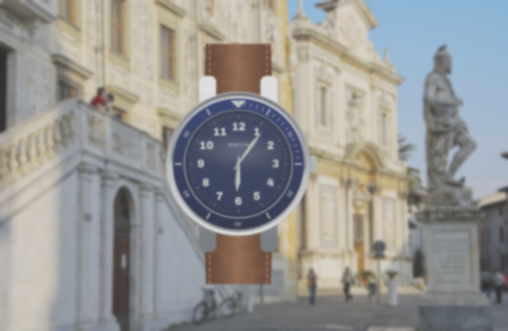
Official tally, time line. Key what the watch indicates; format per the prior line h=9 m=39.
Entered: h=6 m=6
